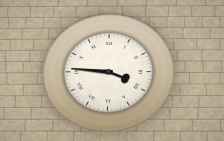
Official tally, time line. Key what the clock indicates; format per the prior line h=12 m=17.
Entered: h=3 m=46
